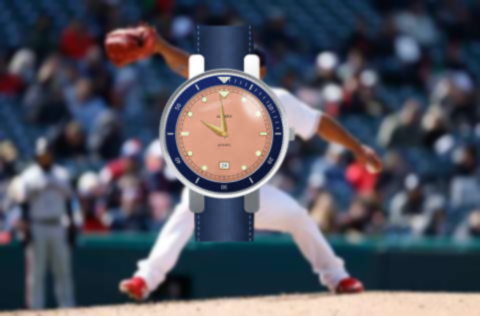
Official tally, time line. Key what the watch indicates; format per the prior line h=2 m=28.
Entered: h=9 m=59
